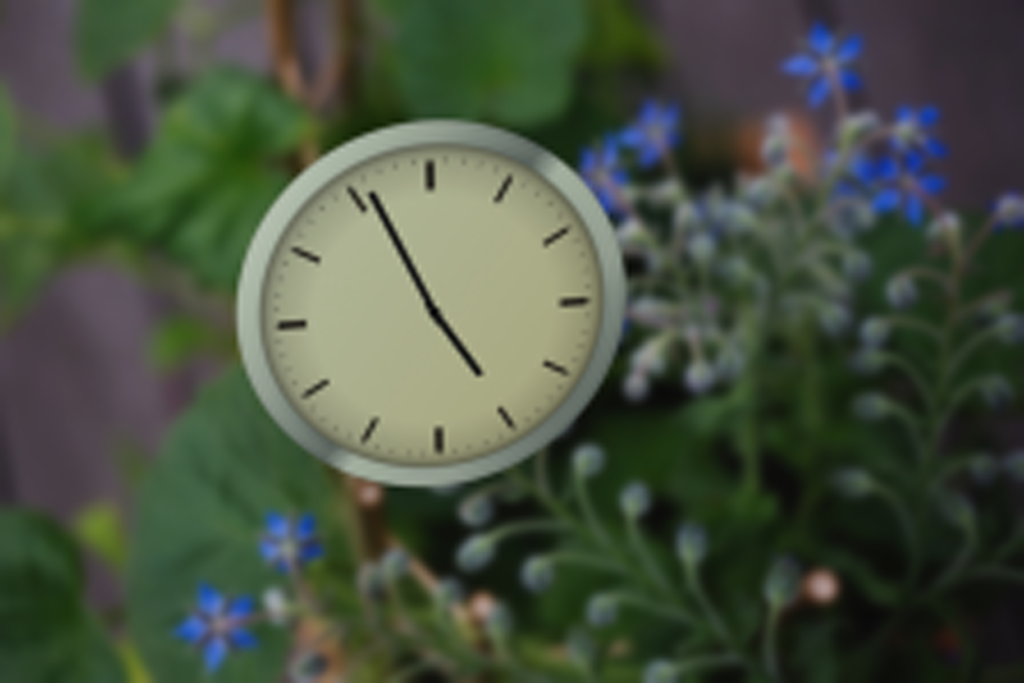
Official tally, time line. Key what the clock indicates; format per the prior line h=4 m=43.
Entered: h=4 m=56
